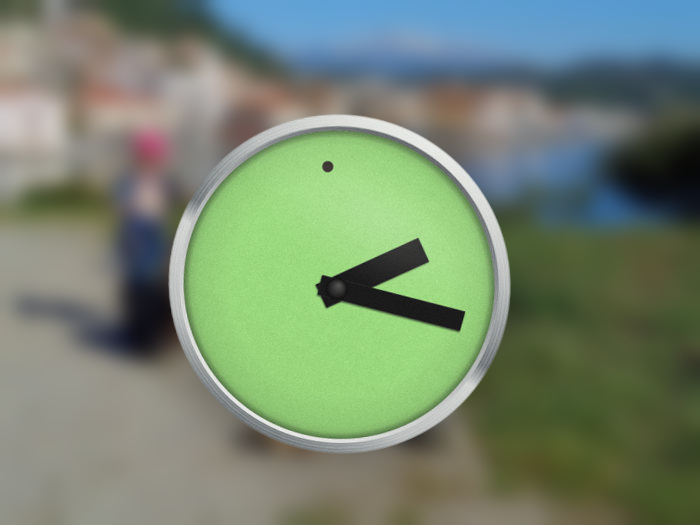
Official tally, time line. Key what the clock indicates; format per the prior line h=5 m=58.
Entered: h=2 m=18
